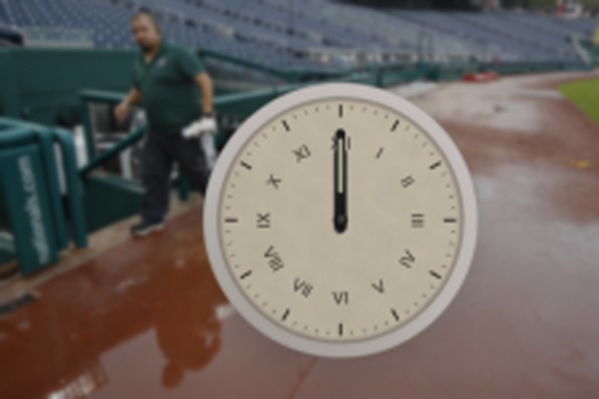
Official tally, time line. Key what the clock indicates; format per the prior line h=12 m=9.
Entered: h=12 m=0
